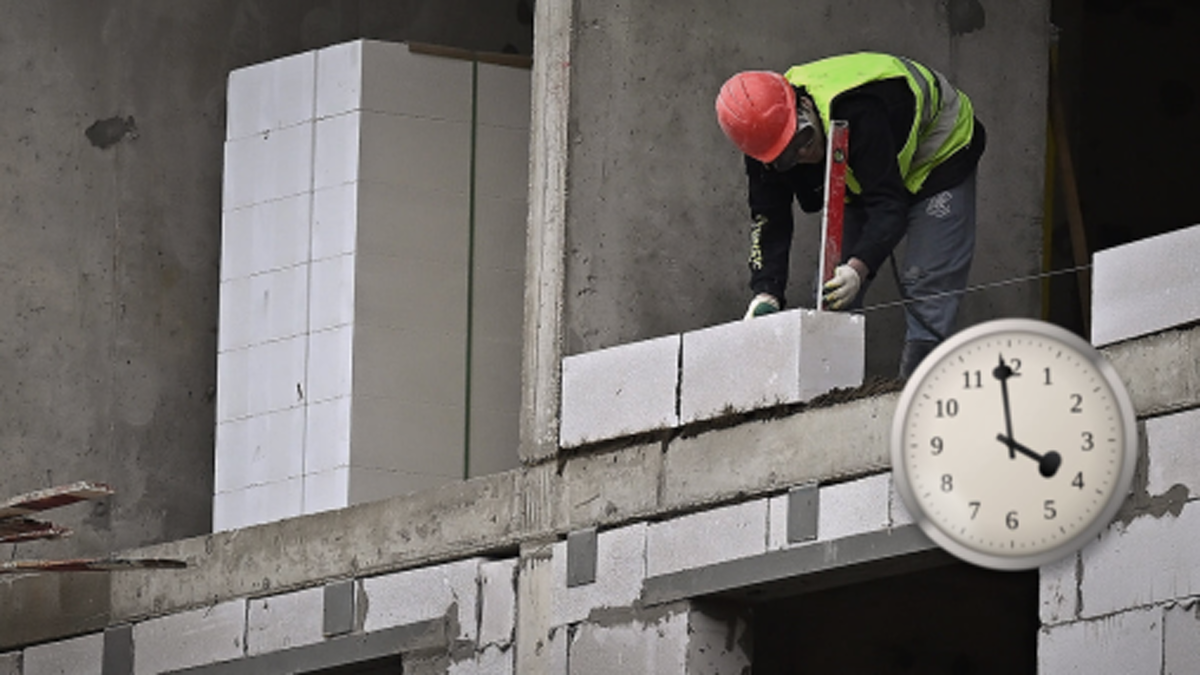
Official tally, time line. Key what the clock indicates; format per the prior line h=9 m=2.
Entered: h=3 m=59
